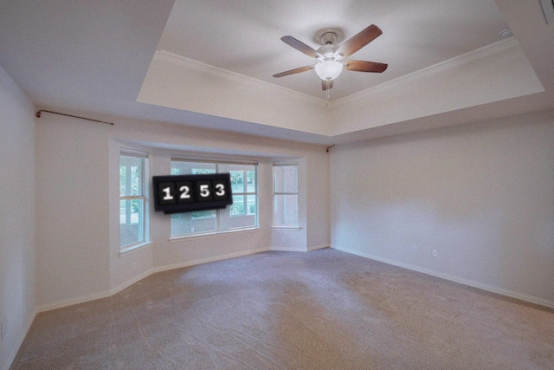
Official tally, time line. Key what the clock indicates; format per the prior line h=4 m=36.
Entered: h=12 m=53
